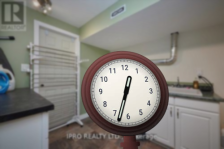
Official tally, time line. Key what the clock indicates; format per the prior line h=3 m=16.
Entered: h=12 m=33
